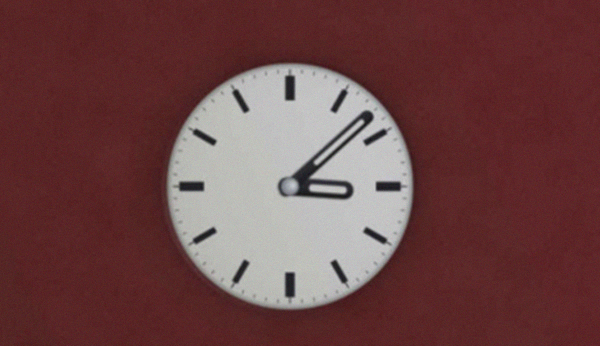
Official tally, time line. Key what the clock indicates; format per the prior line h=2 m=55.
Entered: h=3 m=8
